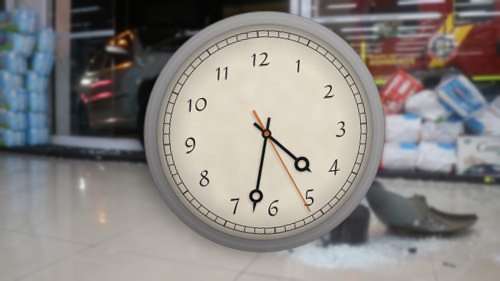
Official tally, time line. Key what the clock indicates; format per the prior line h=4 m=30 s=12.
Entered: h=4 m=32 s=26
